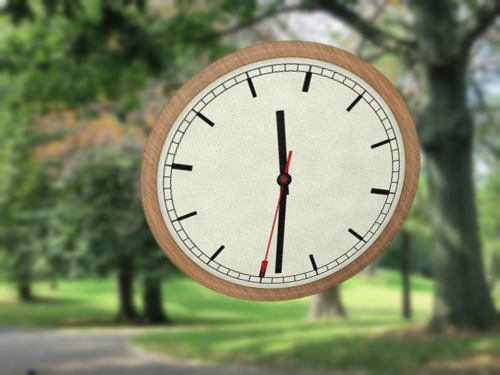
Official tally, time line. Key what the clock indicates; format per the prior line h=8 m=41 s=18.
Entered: h=11 m=28 s=30
